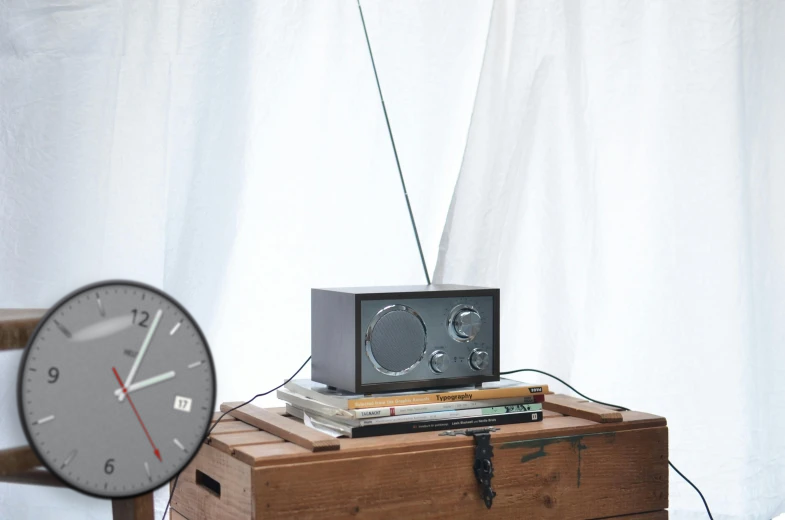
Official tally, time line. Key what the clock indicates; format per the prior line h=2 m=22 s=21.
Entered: h=2 m=2 s=23
